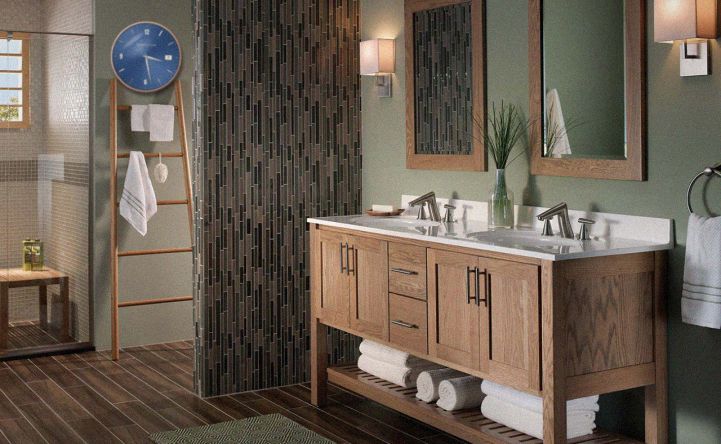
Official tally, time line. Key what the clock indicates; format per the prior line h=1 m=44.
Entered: h=3 m=28
